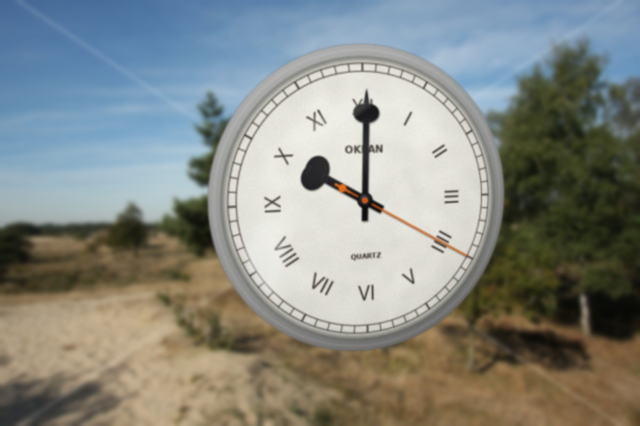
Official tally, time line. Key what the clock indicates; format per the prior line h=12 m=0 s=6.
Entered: h=10 m=0 s=20
